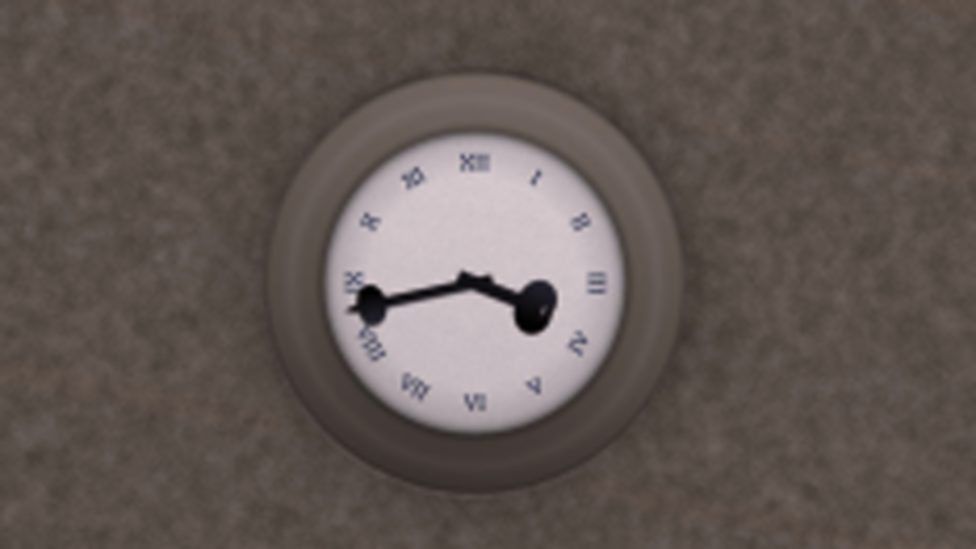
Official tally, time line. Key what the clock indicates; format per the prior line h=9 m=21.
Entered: h=3 m=43
